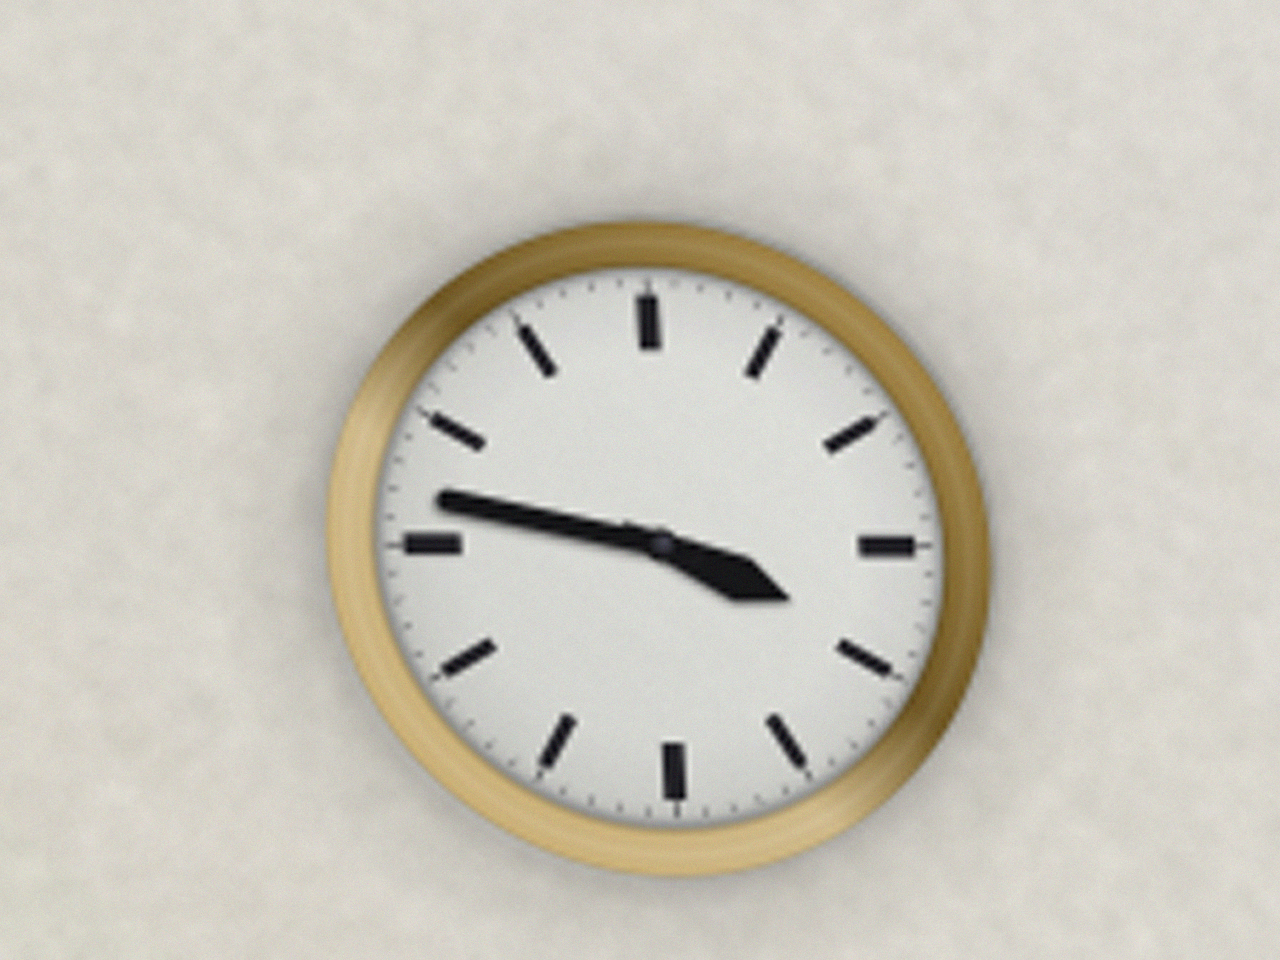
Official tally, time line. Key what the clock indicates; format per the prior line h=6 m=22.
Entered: h=3 m=47
